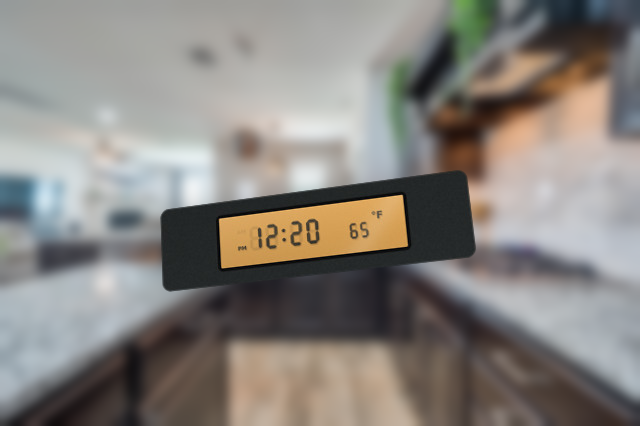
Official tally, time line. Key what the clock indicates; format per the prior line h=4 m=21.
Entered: h=12 m=20
